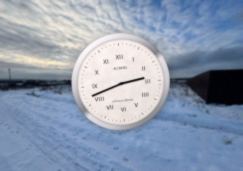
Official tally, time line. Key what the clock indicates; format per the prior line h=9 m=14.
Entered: h=2 m=42
